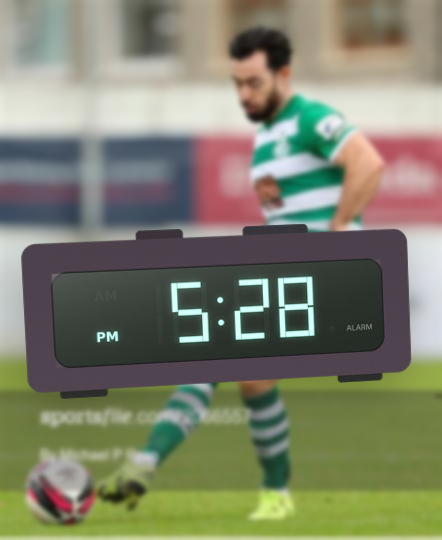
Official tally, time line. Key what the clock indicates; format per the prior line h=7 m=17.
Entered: h=5 m=28
